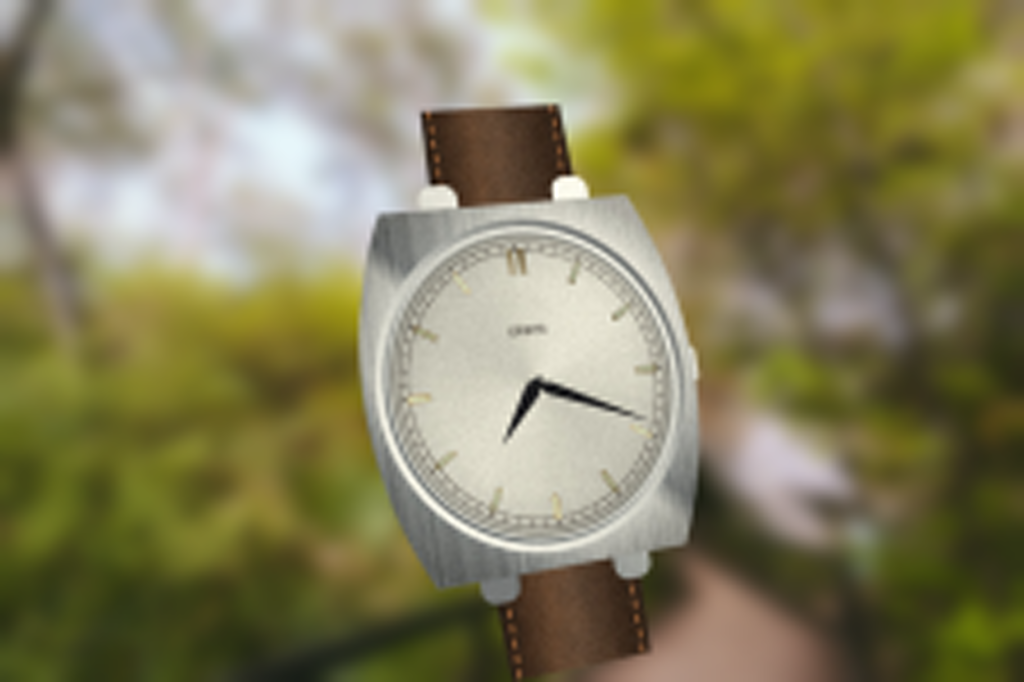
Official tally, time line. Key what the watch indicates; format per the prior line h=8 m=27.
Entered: h=7 m=19
